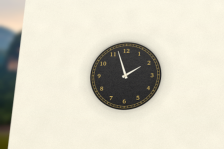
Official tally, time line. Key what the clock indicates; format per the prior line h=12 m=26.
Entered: h=1 m=57
